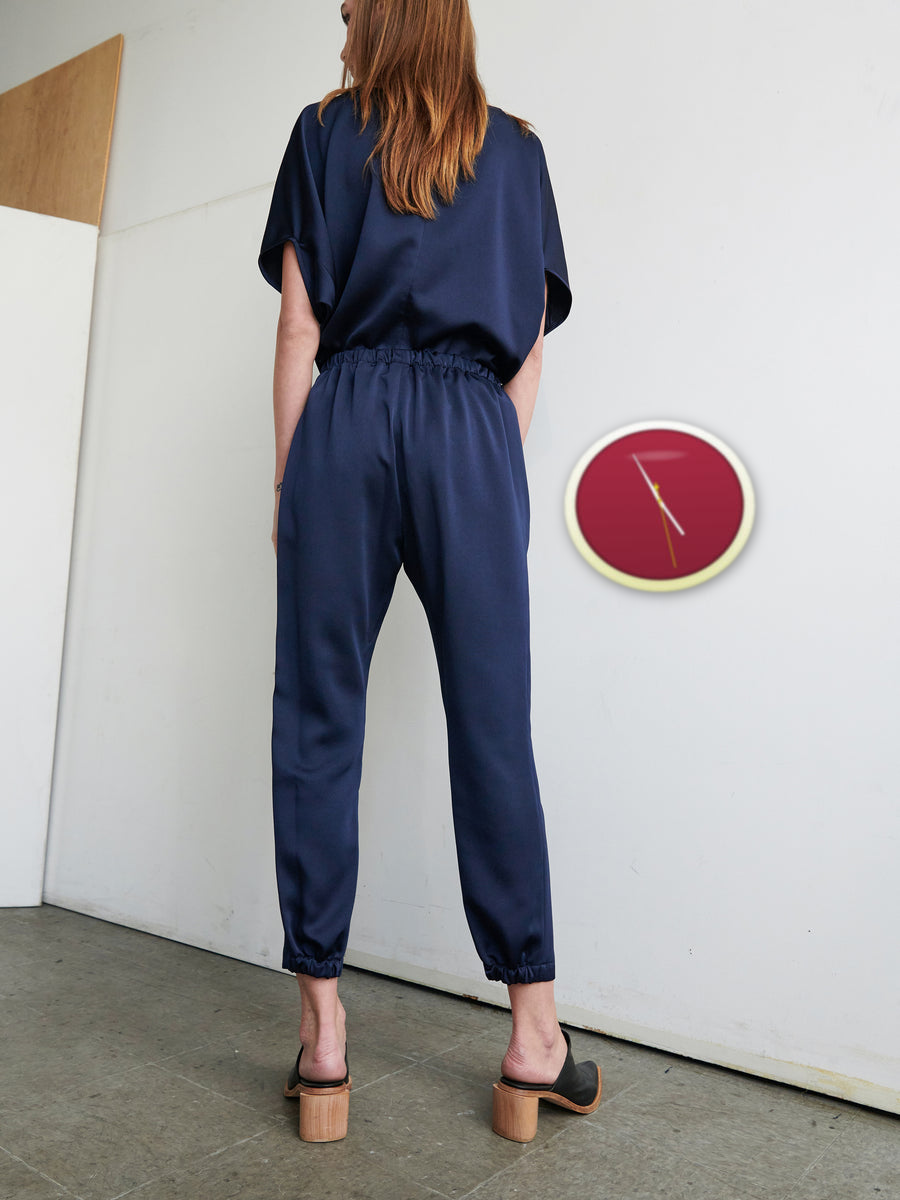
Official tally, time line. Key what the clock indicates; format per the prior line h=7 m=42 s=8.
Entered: h=4 m=55 s=28
